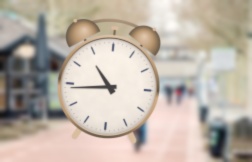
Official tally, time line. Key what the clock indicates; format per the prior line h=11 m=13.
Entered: h=10 m=44
